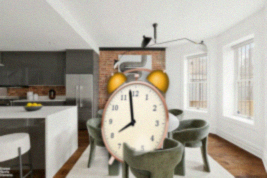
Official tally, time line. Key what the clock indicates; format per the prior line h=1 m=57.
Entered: h=7 m=58
